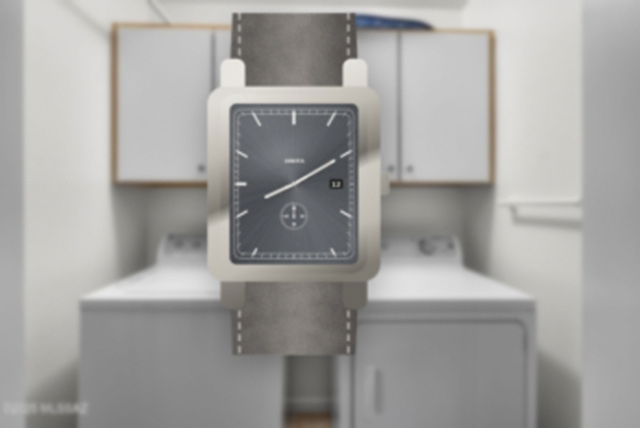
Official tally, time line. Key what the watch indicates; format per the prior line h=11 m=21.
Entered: h=8 m=10
